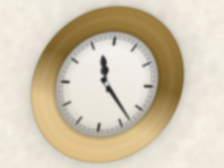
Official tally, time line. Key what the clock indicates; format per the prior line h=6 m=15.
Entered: h=11 m=23
